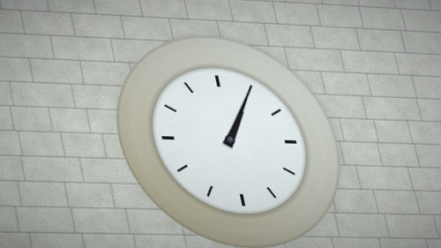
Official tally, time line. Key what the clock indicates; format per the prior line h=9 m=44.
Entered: h=1 m=5
